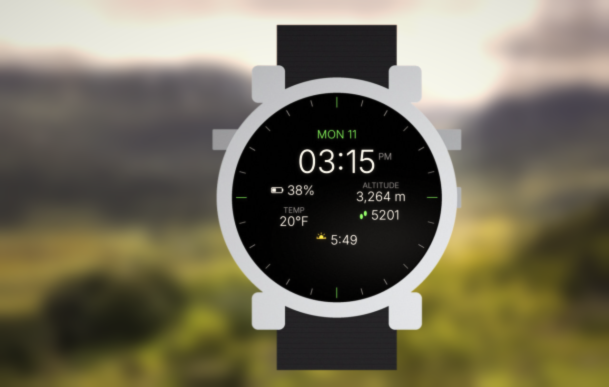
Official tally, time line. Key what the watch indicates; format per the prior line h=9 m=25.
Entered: h=3 m=15
